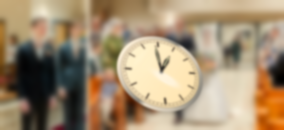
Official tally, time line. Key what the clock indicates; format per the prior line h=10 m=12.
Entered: h=12 m=59
